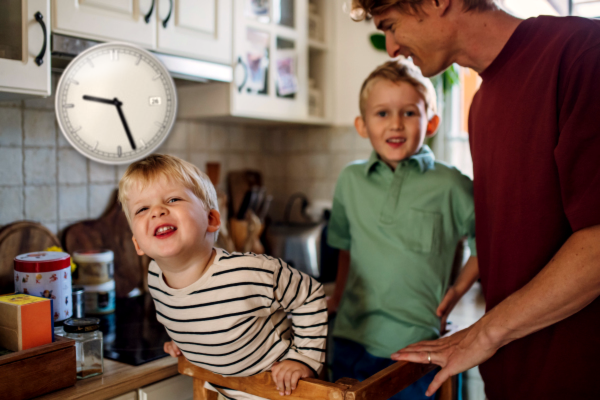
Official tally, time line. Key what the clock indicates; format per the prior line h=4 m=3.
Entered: h=9 m=27
